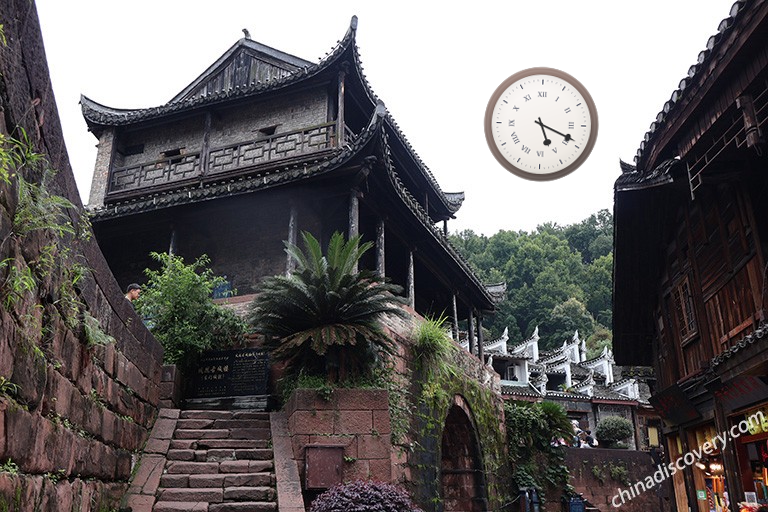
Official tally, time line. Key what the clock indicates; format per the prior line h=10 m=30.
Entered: h=5 m=19
